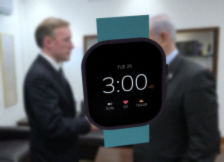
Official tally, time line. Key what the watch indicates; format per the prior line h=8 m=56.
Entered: h=3 m=0
